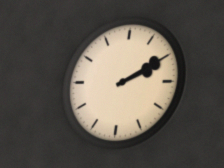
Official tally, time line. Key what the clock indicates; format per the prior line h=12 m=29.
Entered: h=2 m=10
